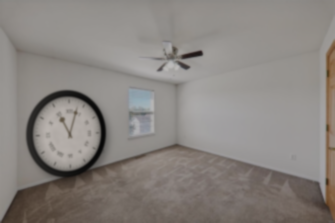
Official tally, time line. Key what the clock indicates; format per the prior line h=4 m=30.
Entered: h=11 m=3
